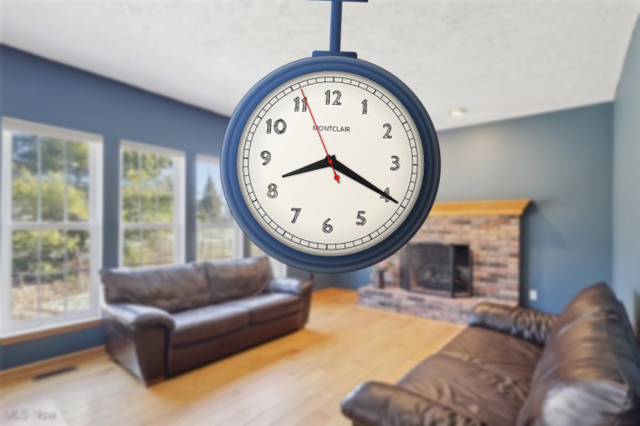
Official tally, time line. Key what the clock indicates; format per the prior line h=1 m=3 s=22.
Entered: h=8 m=19 s=56
